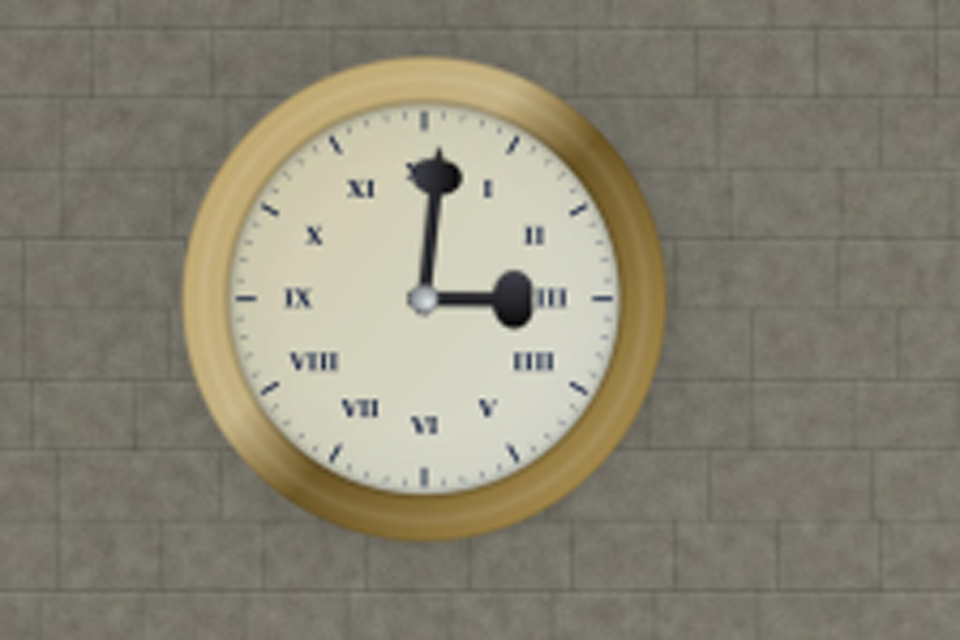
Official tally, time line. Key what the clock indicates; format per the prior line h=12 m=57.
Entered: h=3 m=1
